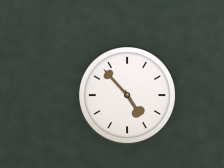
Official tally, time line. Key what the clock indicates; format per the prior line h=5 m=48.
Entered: h=4 m=53
